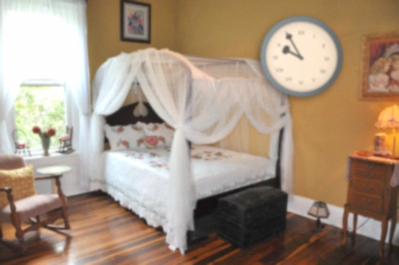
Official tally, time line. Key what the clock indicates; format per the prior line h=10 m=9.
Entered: h=9 m=55
